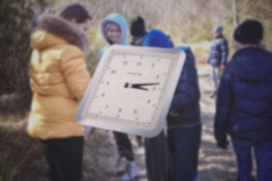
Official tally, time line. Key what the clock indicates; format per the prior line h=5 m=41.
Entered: h=3 m=13
